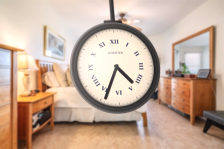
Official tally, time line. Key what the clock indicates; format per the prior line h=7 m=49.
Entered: h=4 m=34
